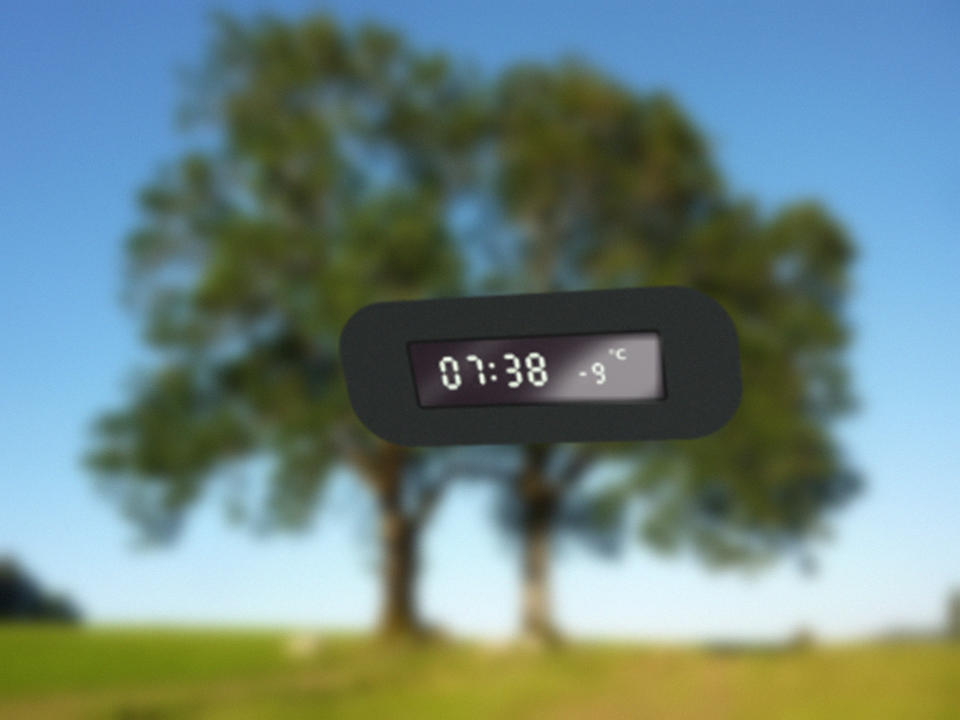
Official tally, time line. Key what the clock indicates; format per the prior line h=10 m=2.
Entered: h=7 m=38
